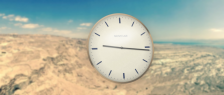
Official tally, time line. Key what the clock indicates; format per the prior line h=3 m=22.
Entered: h=9 m=16
